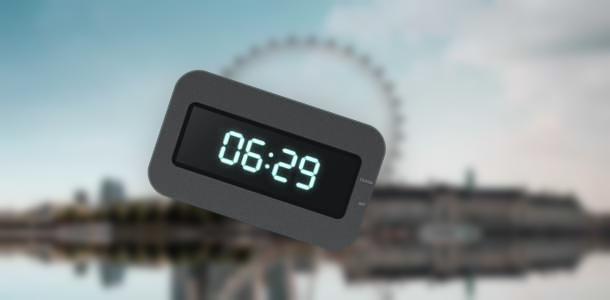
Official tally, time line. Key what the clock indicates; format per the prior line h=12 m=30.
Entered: h=6 m=29
